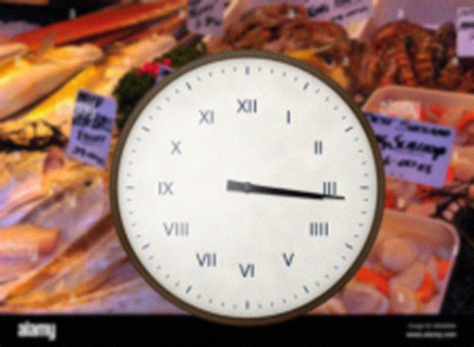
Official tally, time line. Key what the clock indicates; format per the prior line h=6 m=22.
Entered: h=3 m=16
